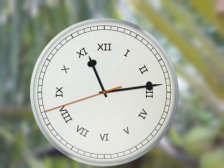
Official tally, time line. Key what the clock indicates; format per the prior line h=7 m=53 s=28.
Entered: h=11 m=13 s=42
